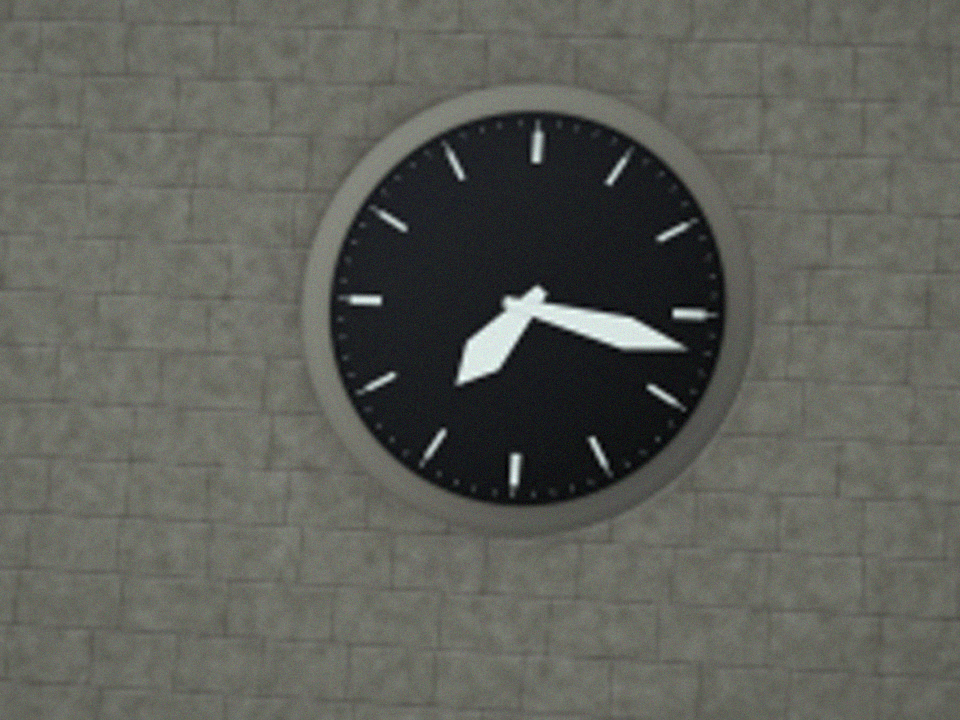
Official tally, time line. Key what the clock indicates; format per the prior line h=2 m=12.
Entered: h=7 m=17
